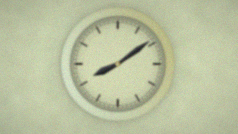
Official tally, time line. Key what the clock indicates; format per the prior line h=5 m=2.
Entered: h=8 m=9
